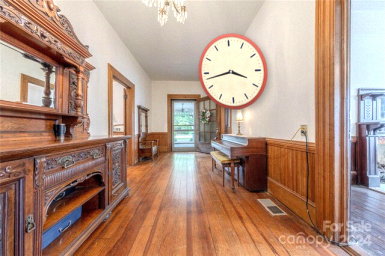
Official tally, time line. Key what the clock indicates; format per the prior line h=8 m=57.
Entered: h=3 m=43
